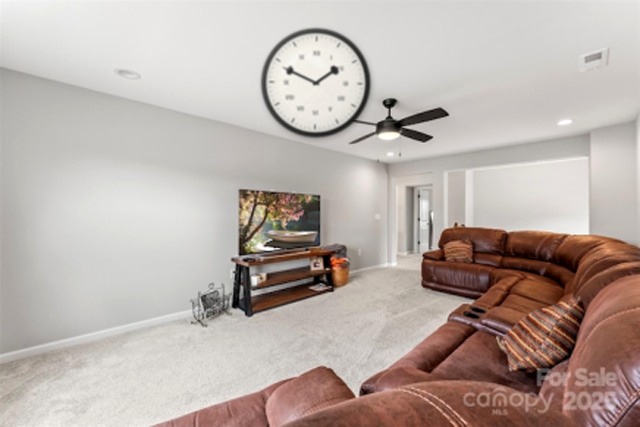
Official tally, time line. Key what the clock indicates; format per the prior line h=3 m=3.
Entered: h=1 m=49
